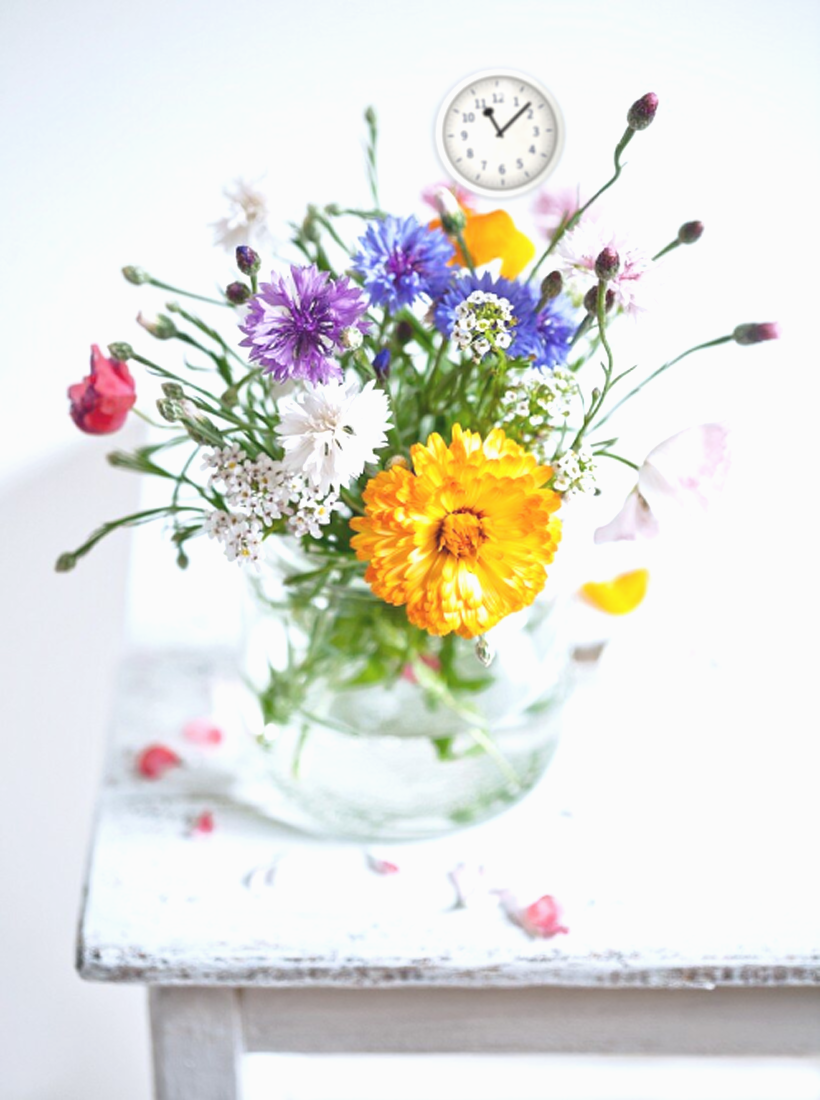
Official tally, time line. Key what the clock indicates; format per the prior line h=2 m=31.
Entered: h=11 m=8
